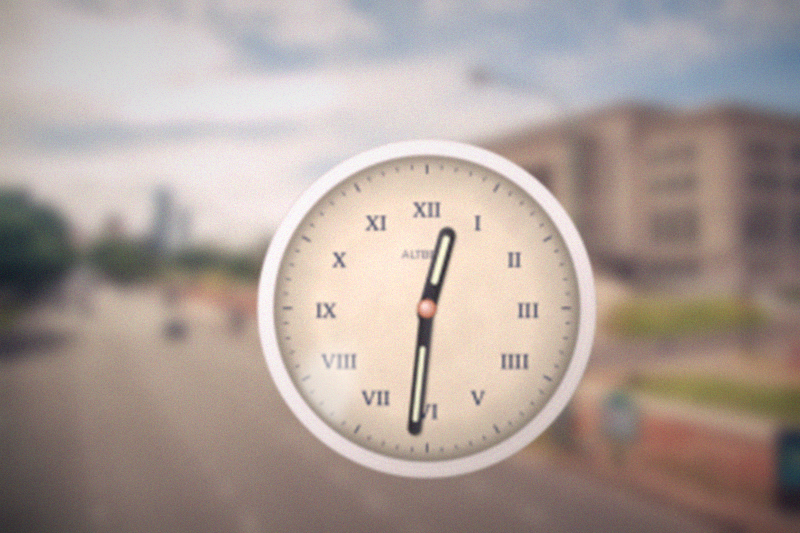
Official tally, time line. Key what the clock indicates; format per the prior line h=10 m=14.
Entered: h=12 m=31
